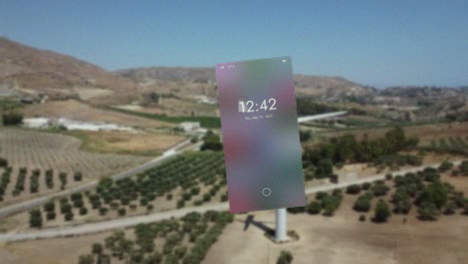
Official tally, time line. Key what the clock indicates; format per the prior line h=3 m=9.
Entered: h=12 m=42
